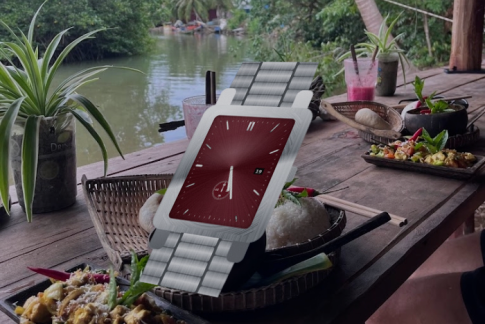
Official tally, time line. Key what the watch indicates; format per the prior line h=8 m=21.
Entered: h=5 m=26
